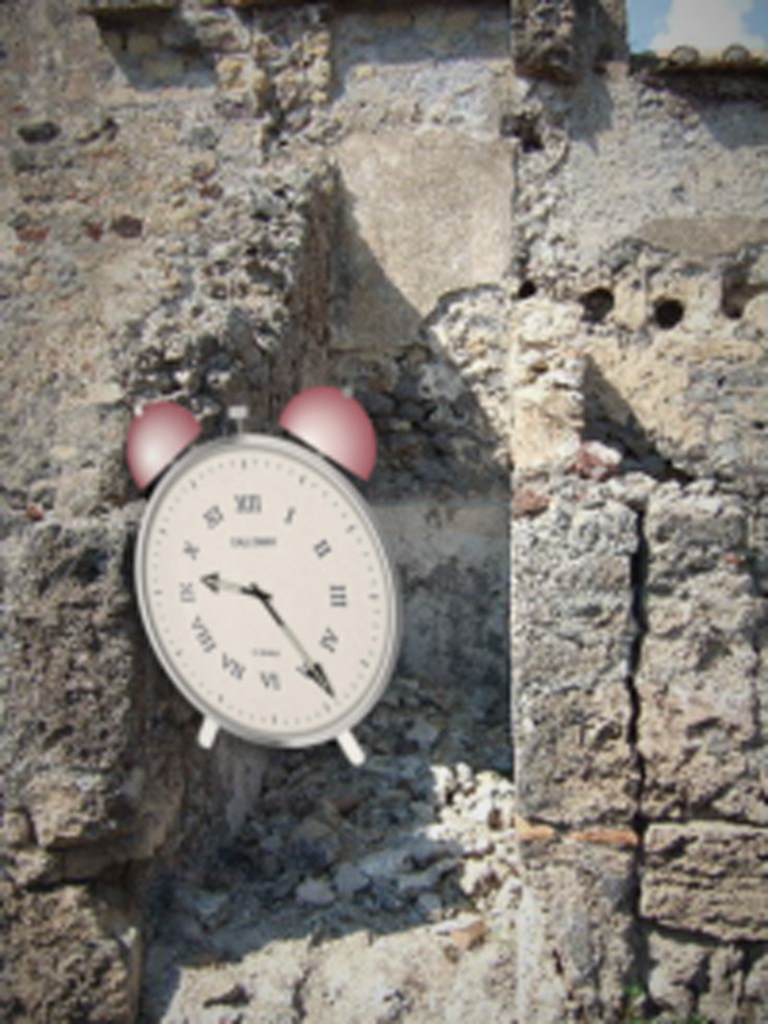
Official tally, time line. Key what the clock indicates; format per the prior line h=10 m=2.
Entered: h=9 m=24
